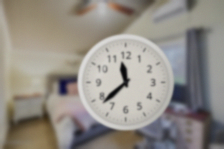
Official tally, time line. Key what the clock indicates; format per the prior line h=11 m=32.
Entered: h=11 m=38
